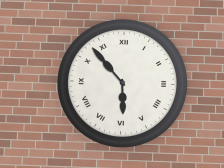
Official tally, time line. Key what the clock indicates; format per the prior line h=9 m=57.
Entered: h=5 m=53
